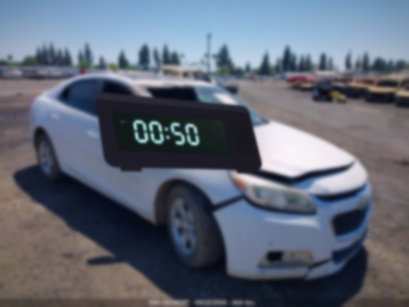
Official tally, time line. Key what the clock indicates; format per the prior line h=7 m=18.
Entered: h=0 m=50
